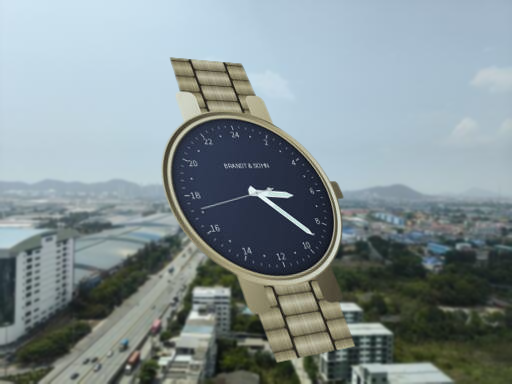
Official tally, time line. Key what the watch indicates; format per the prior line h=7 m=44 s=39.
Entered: h=6 m=22 s=43
